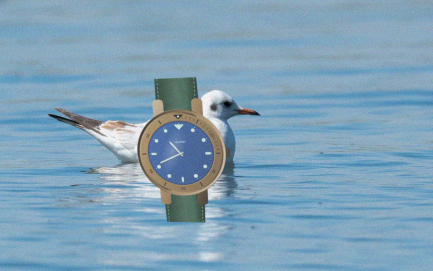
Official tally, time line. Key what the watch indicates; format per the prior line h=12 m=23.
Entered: h=10 m=41
